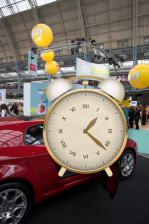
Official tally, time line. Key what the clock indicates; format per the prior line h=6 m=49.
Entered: h=1 m=22
